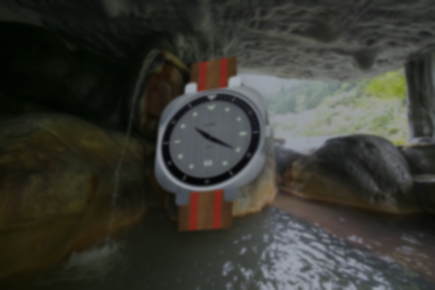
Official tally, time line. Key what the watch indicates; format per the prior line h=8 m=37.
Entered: h=10 m=20
